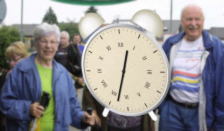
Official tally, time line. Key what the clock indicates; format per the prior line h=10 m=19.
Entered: h=12 m=33
